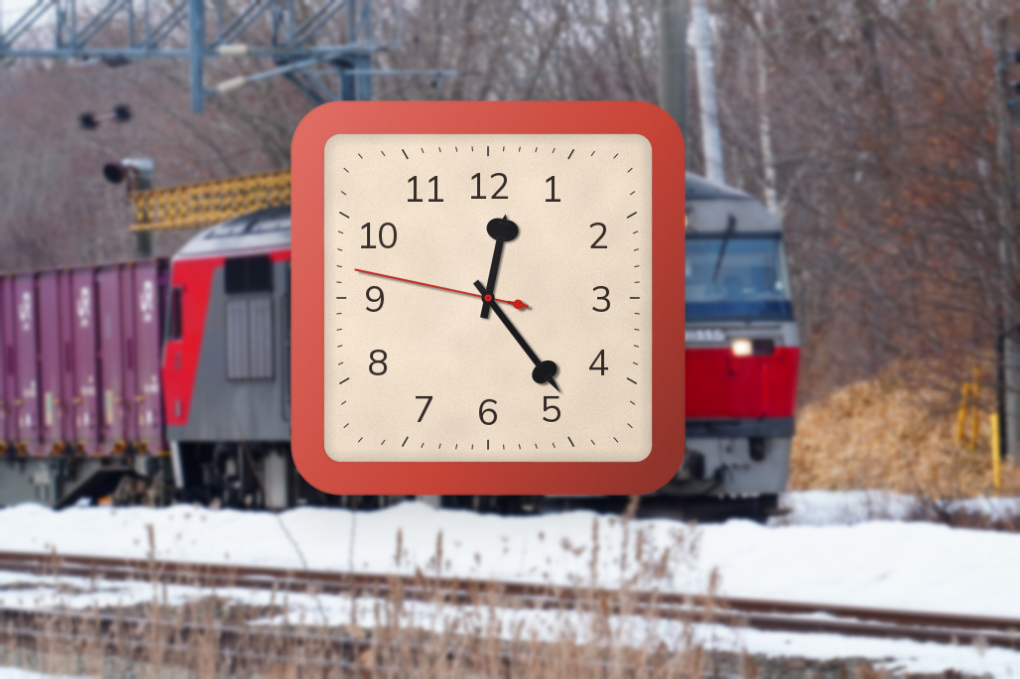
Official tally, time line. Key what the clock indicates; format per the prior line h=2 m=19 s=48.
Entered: h=12 m=23 s=47
